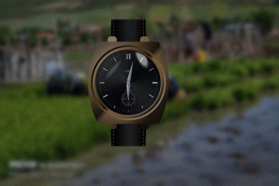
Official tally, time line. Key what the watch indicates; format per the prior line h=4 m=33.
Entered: h=6 m=2
